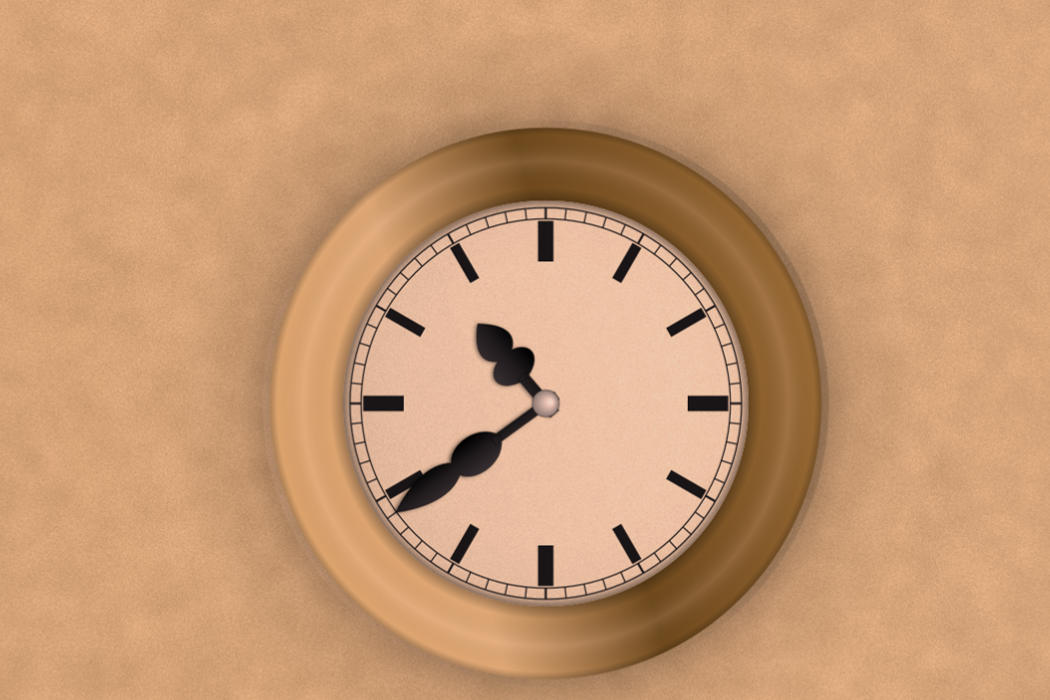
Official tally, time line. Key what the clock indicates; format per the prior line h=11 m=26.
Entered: h=10 m=39
